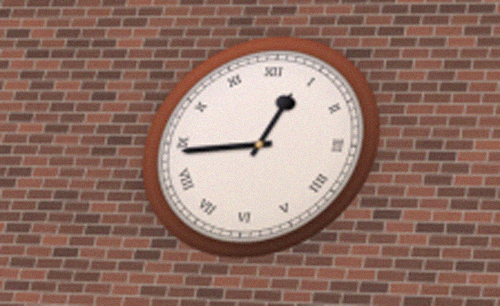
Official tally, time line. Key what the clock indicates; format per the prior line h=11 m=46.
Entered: h=12 m=44
